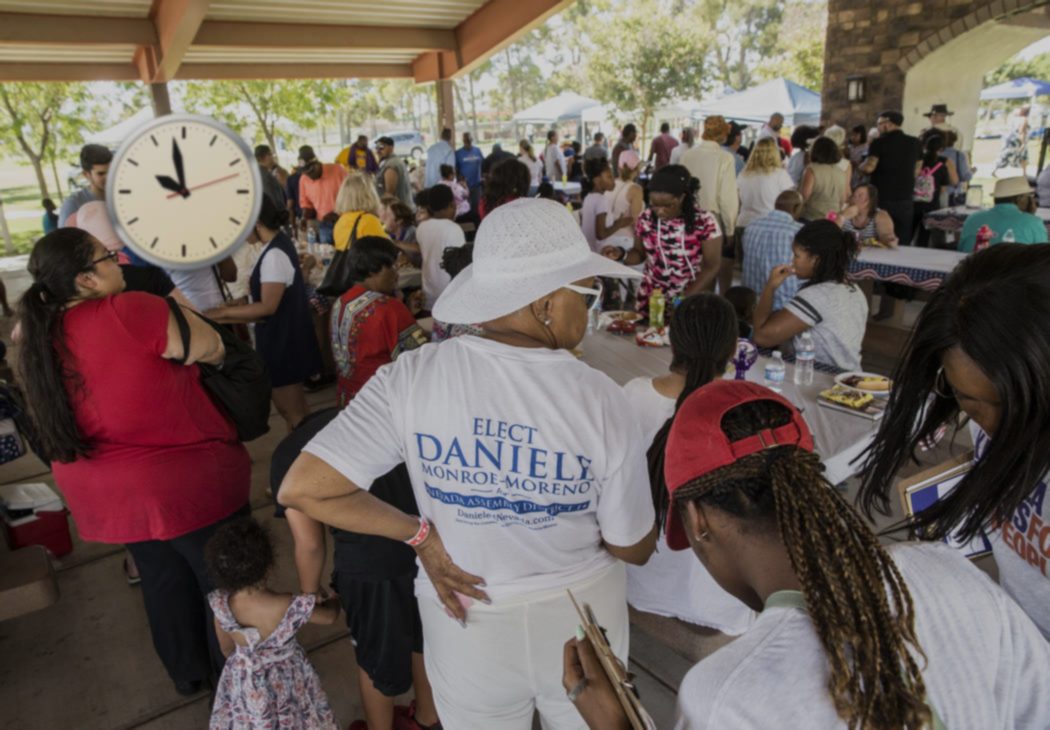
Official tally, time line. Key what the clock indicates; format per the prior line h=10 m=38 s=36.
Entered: h=9 m=58 s=12
